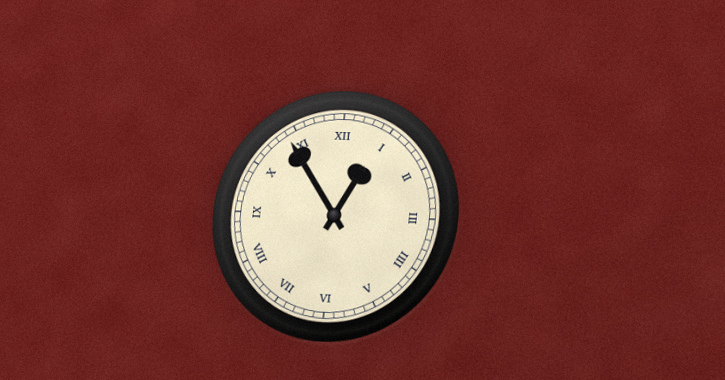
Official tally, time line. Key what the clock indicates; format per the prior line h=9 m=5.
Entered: h=12 m=54
